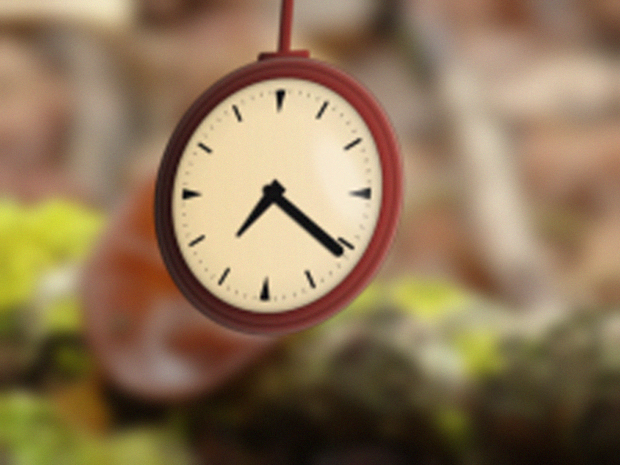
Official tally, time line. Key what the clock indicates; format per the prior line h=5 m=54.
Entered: h=7 m=21
